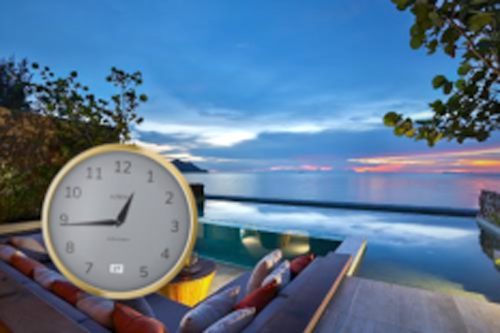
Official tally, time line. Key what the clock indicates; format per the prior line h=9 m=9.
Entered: h=12 m=44
